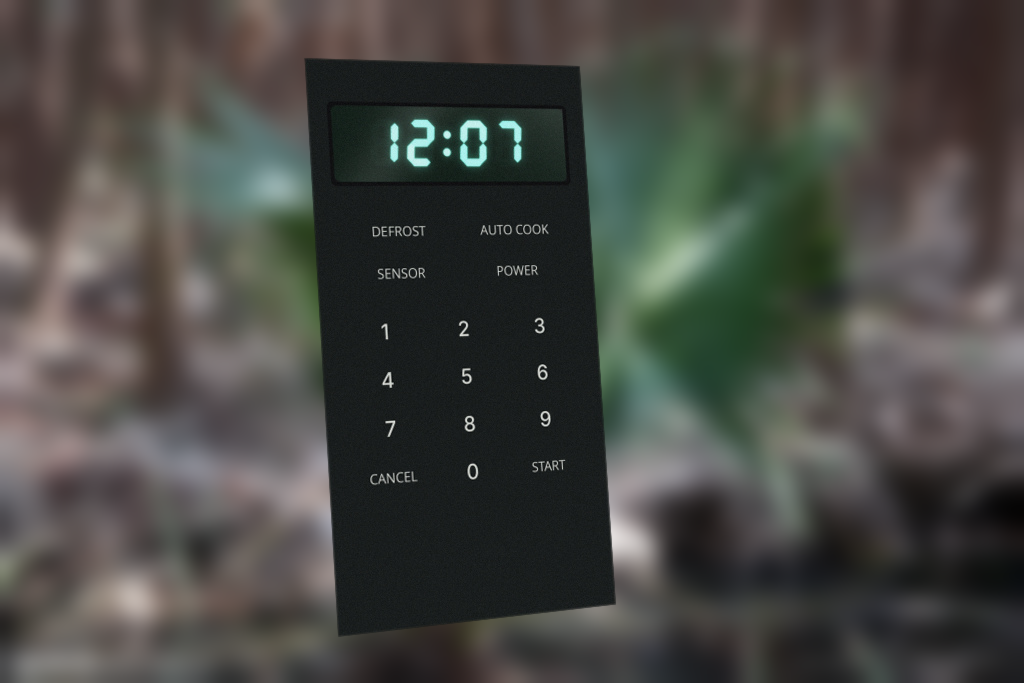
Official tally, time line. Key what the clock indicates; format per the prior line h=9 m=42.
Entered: h=12 m=7
